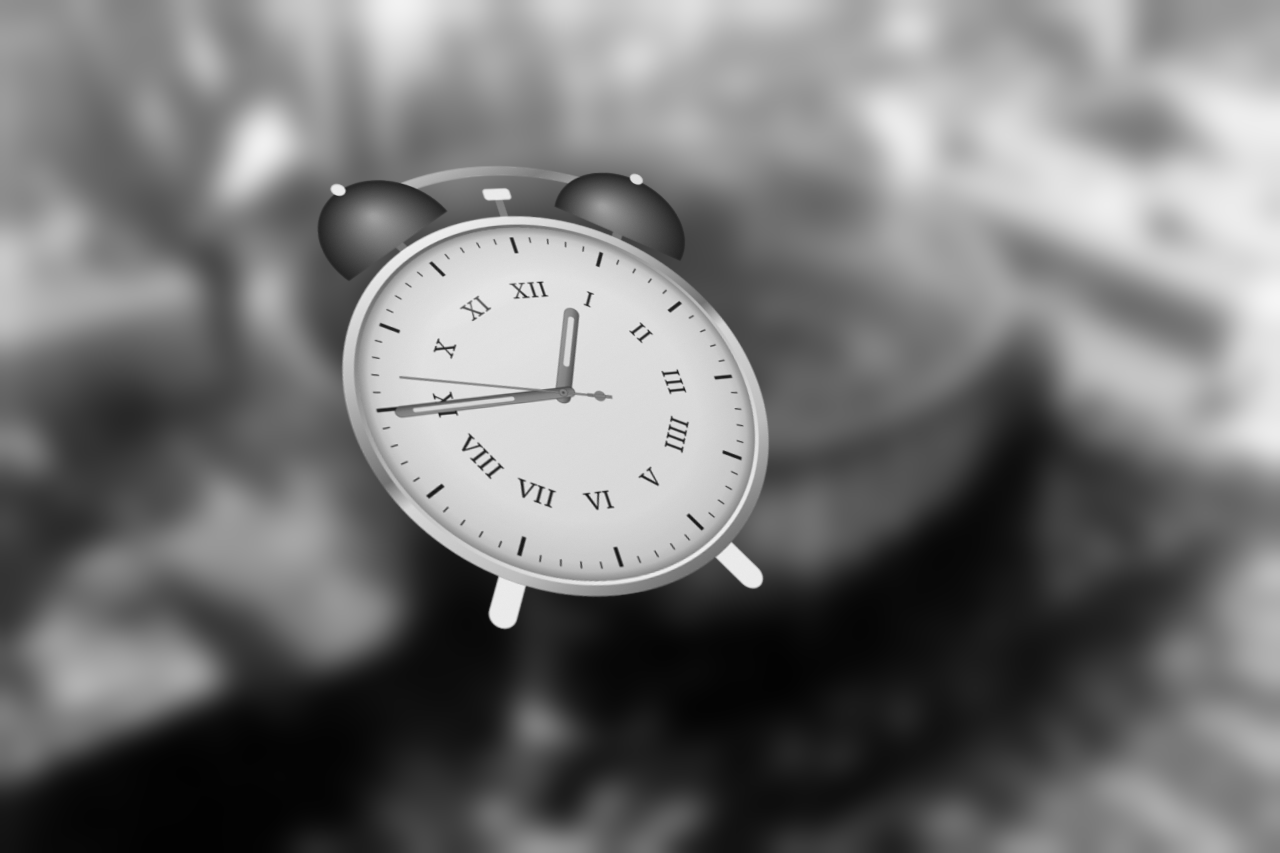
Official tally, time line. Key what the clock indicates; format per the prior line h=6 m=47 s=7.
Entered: h=12 m=44 s=47
